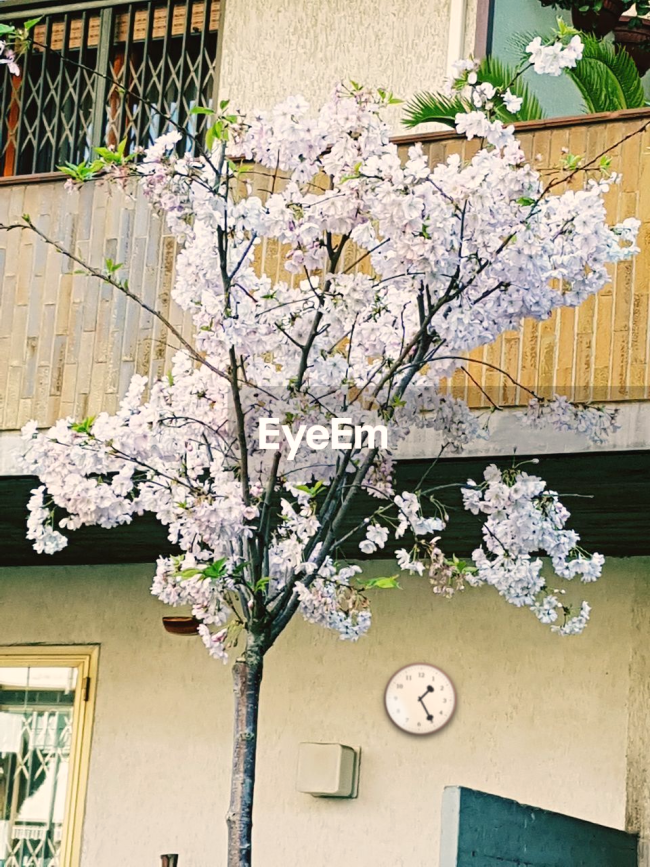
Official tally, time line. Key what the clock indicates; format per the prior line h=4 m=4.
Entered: h=1 m=25
